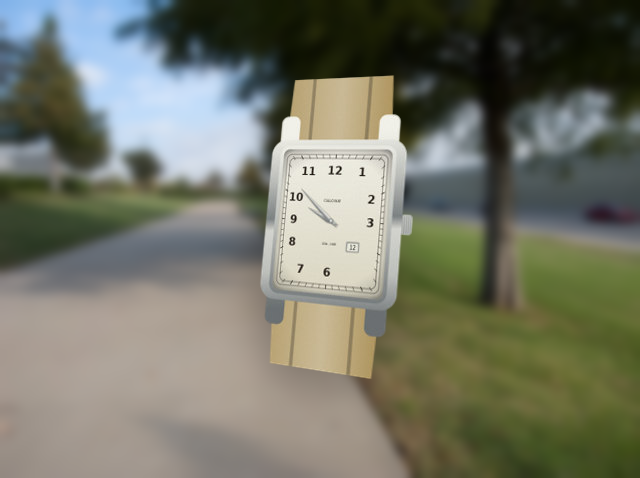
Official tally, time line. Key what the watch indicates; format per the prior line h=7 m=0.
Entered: h=9 m=52
